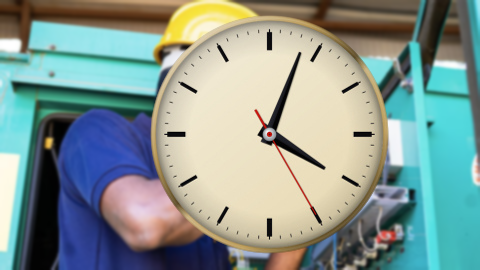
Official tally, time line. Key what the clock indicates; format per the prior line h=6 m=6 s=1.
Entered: h=4 m=3 s=25
